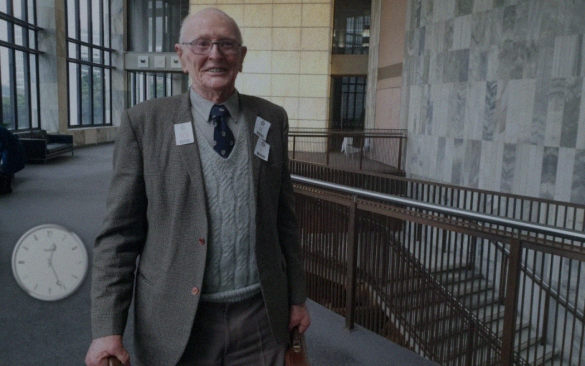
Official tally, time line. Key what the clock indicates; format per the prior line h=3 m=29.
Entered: h=12 m=26
